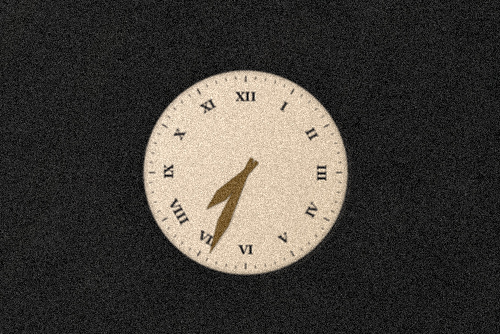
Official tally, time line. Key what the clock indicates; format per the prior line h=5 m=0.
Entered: h=7 m=34
